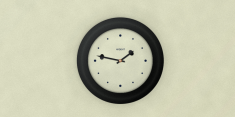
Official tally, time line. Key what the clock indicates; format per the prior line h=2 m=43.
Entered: h=1 m=47
